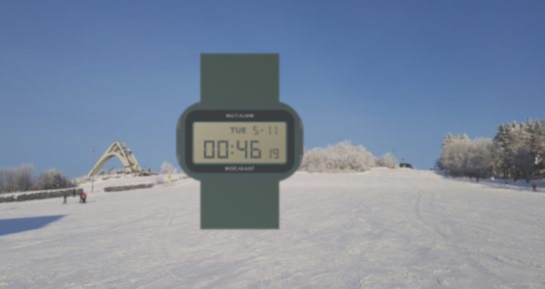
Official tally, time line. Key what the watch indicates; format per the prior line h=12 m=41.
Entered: h=0 m=46
